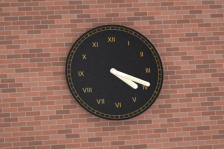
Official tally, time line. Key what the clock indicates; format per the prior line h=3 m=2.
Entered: h=4 m=19
